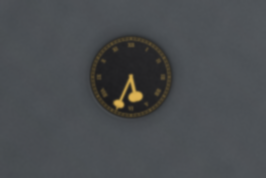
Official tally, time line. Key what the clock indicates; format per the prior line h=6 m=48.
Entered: h=5 m=34
